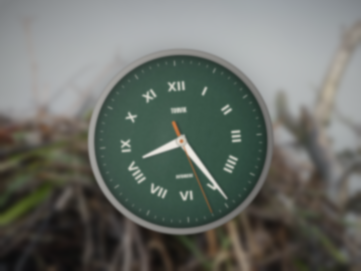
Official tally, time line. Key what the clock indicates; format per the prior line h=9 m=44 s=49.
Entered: h=8 m=24 s=27
